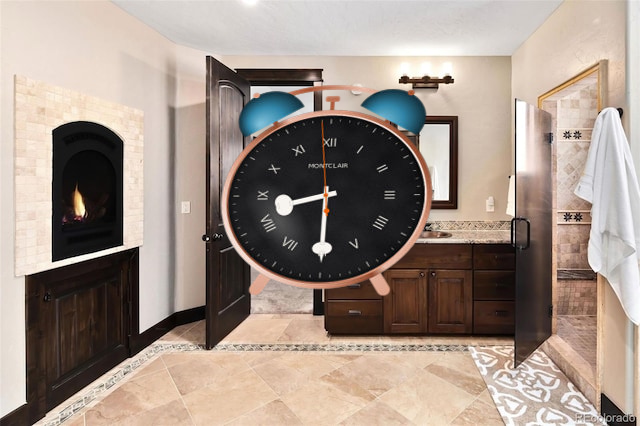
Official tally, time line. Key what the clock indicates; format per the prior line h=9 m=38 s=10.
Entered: h=8 m=29 s=59
